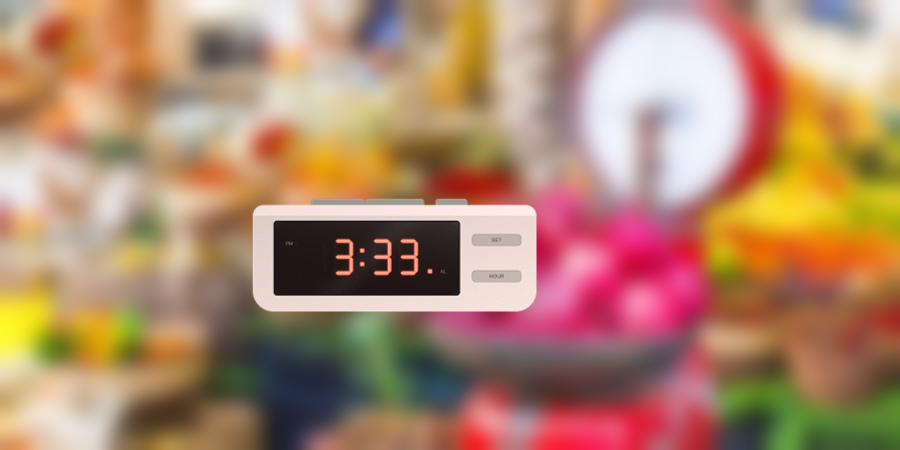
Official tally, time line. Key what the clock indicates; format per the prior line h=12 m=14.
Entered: h=3 m=33
